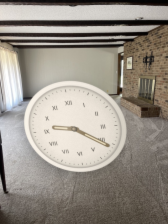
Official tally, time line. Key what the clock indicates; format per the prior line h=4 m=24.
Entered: h=9 m=21
